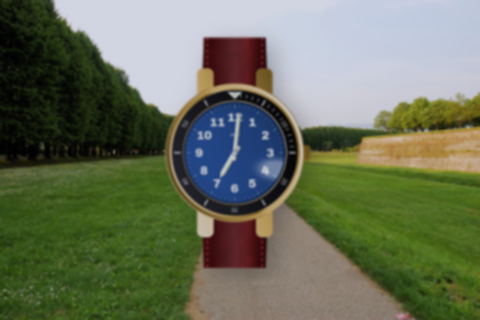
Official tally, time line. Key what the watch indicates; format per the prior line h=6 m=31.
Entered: h=7 m=1
